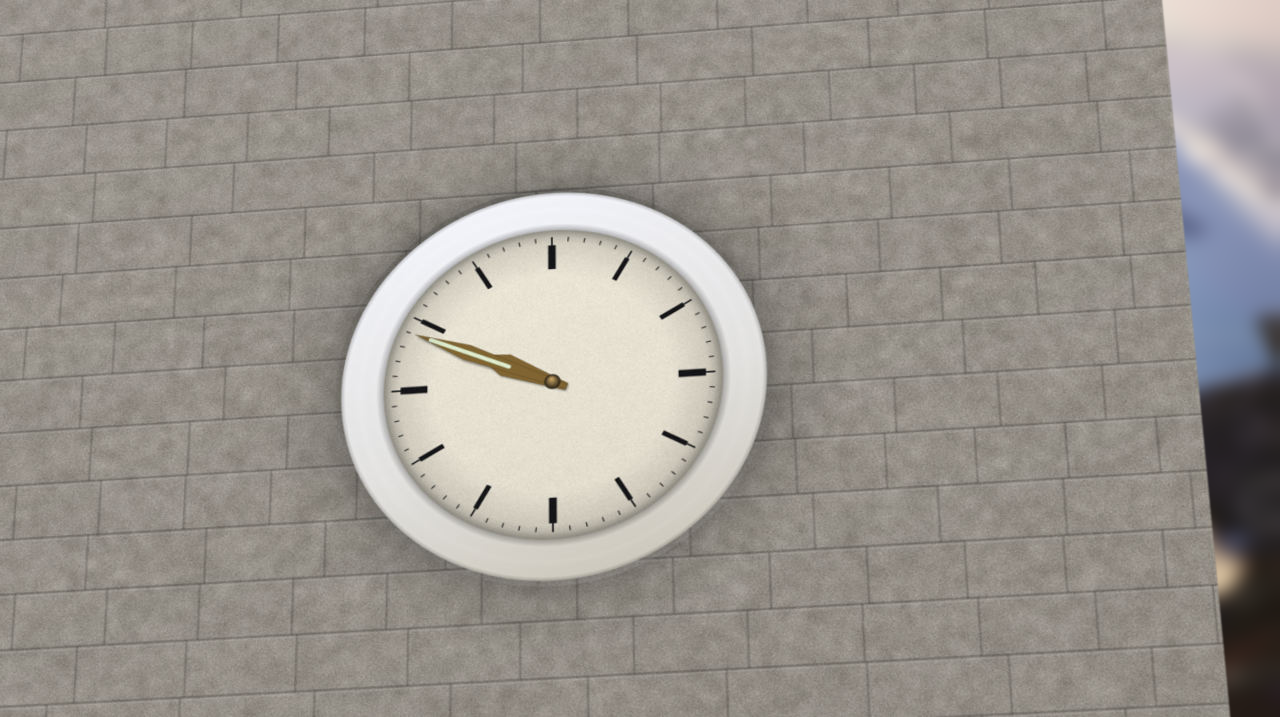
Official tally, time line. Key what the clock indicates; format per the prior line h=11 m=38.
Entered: h=9 m=49
